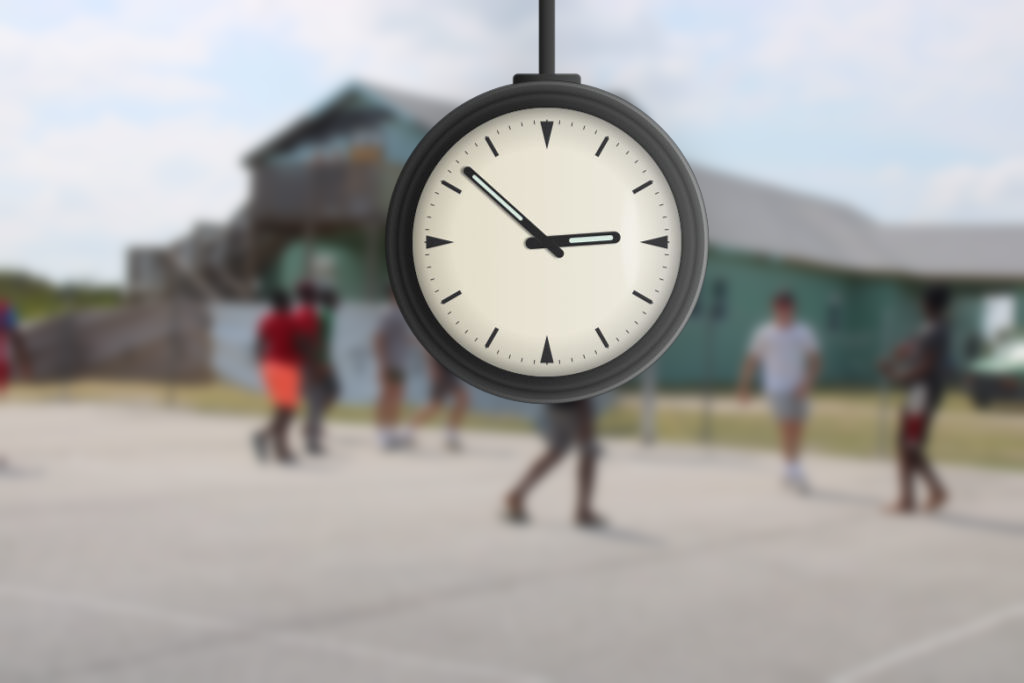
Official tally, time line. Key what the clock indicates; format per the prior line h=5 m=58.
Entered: h=2 m=52
